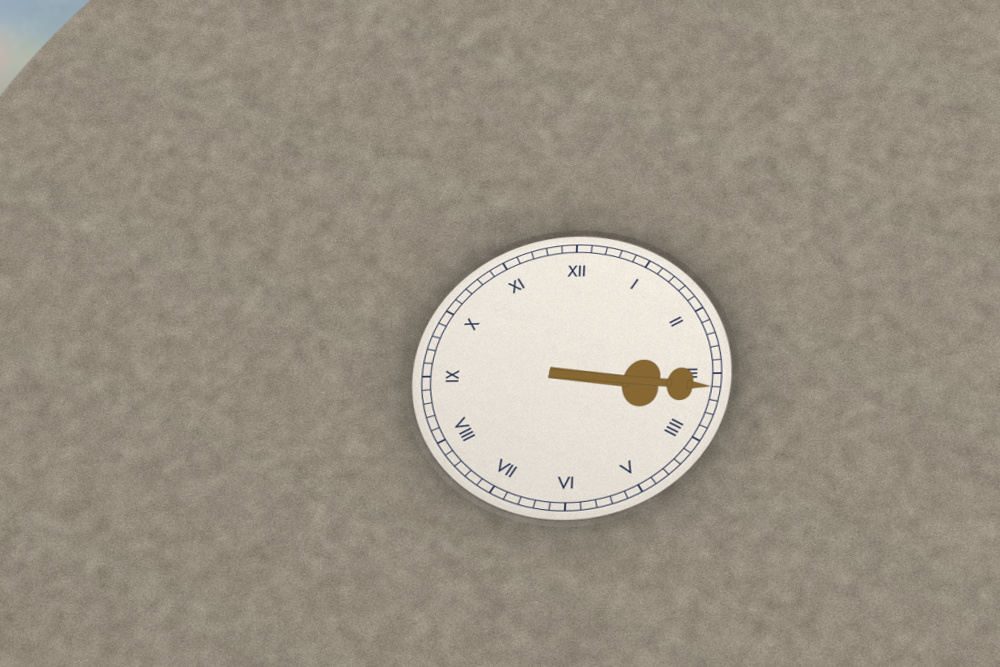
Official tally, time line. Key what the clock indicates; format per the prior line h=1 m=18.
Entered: h=3 m=16
